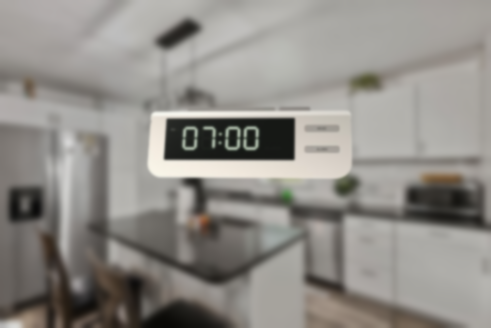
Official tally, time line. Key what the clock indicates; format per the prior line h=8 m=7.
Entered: h=7 m=0
